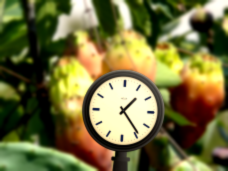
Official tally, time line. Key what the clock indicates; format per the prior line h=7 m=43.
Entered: h=1 m=24
